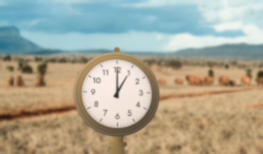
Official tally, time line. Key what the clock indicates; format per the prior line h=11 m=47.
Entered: h=1 m=0
